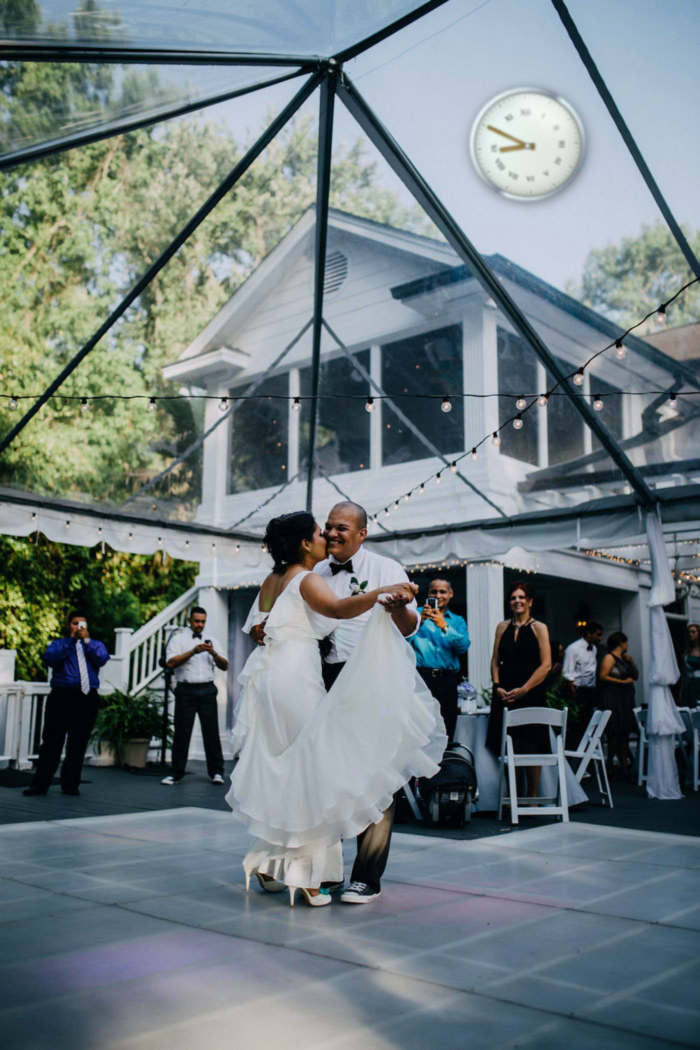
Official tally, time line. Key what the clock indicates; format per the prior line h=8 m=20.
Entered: h=8 m=50
